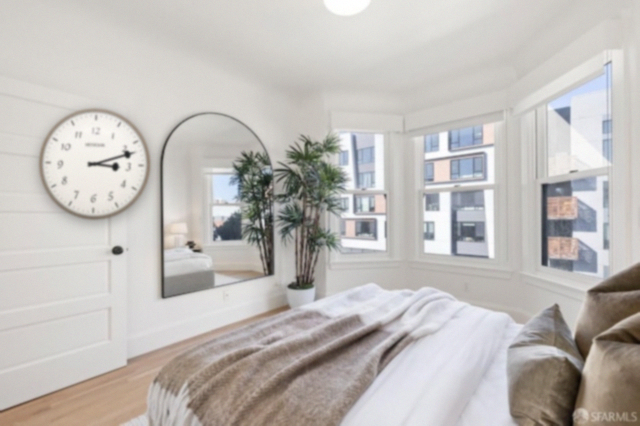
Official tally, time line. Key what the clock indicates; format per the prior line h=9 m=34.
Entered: h=3 m=12
